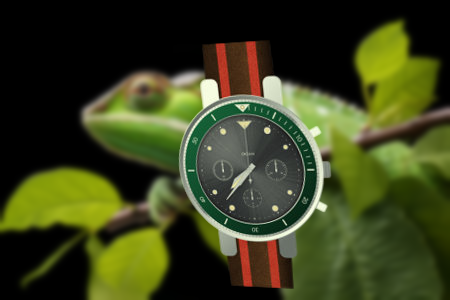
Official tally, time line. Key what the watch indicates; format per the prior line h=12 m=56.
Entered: h=7 m=37
